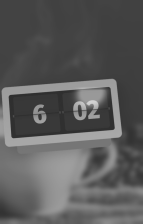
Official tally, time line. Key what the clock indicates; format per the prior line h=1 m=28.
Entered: h=6 m=2
